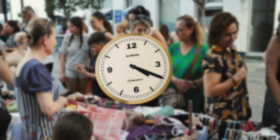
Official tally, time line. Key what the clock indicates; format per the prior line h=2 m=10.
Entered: h=4 m=20
